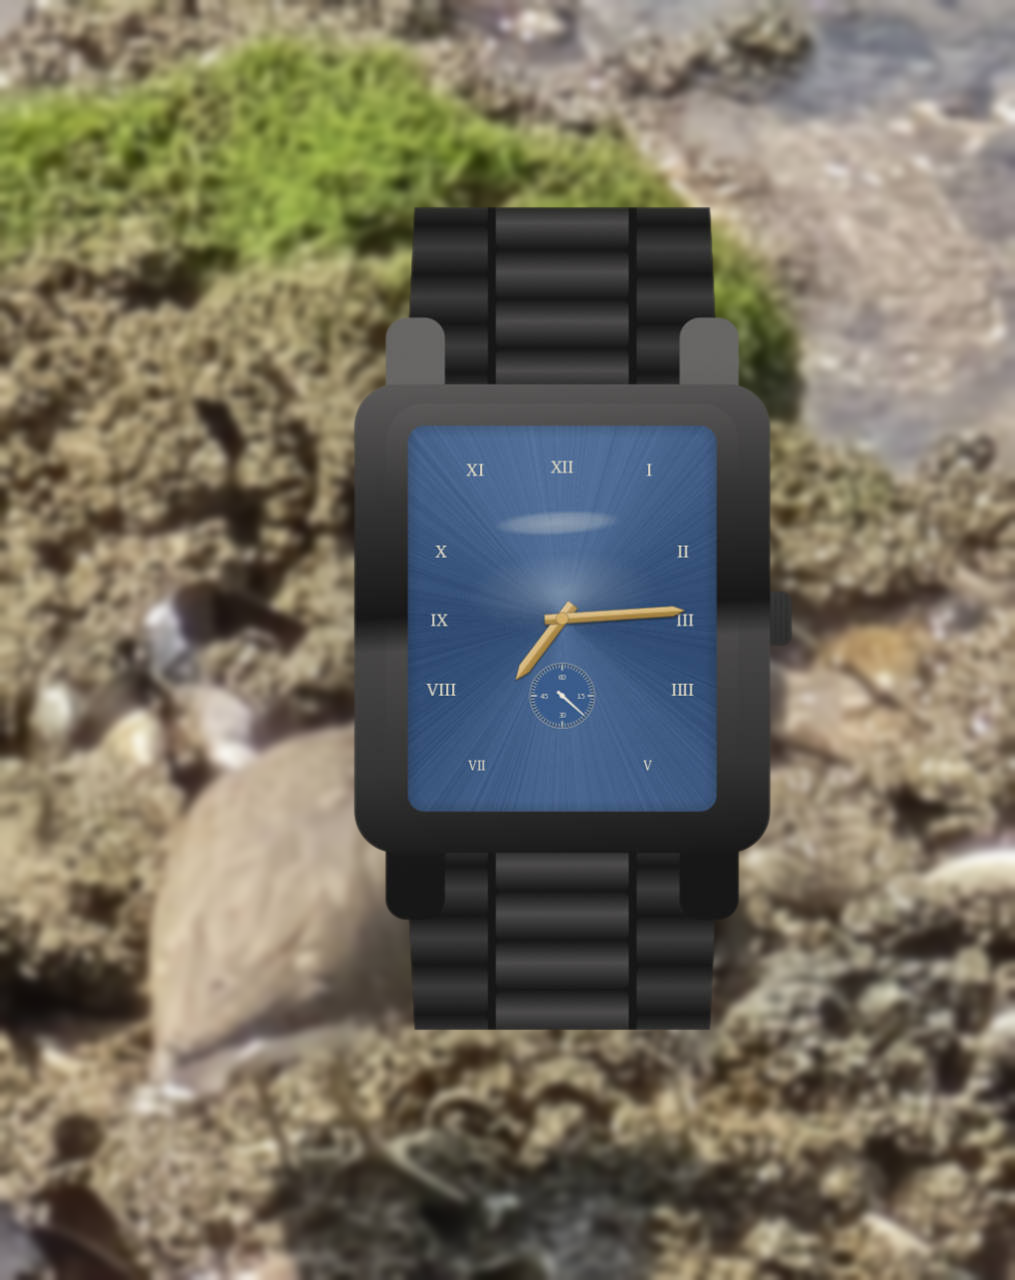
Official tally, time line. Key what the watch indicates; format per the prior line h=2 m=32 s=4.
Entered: h=7 m=14 s=22
